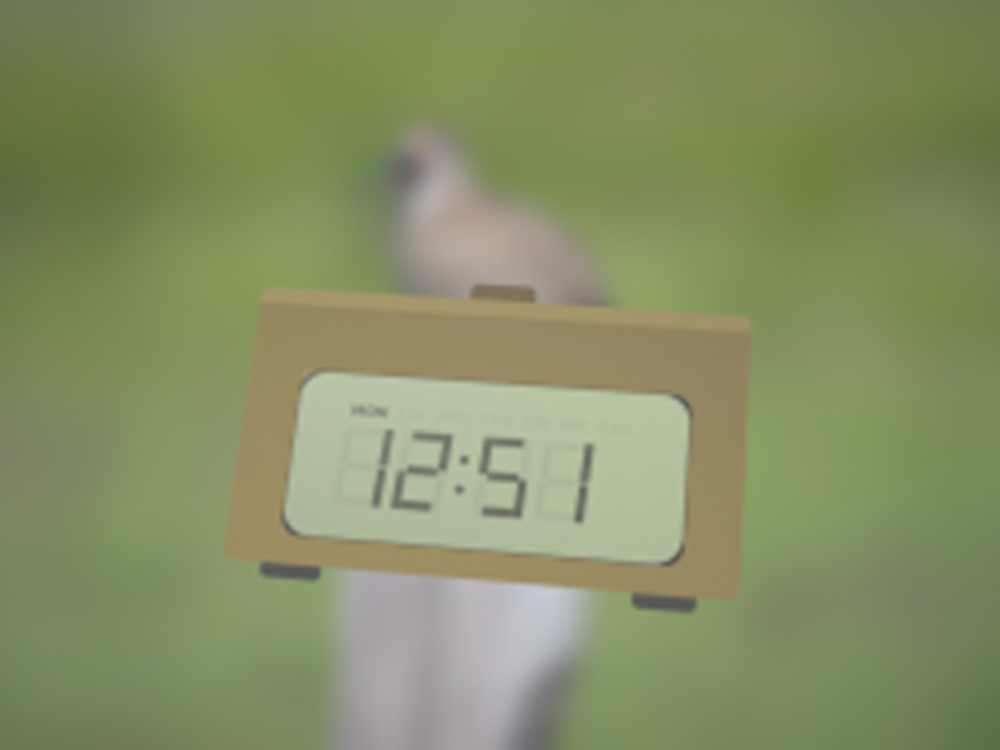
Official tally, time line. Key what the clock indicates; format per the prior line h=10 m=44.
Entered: h=12 m=51
